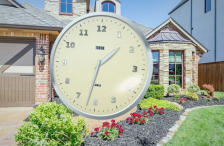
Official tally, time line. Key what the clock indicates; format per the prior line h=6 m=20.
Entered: h=1 m=32
